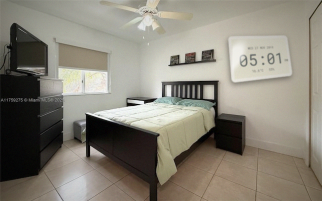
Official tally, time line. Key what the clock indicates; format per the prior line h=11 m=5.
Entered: h=5 m=1
